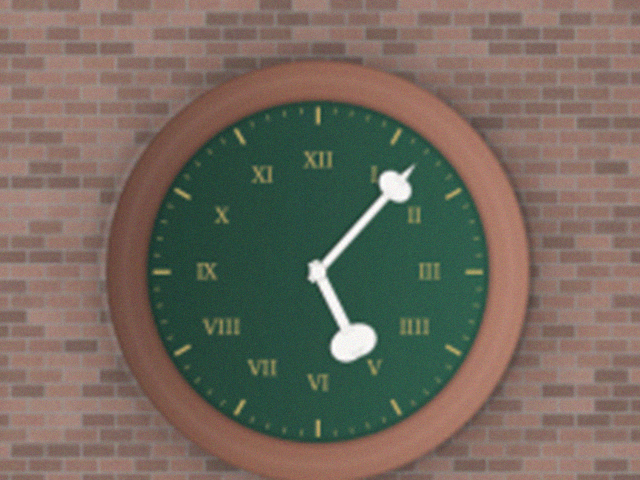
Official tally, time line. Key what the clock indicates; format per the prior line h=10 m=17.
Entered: h=5 m=7
